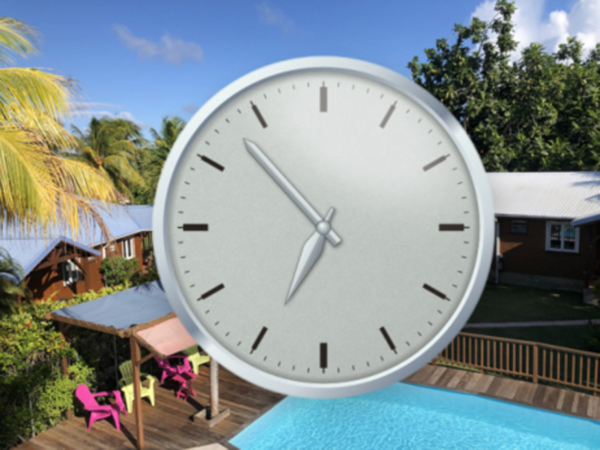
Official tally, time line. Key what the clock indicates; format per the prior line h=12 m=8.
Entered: h=6 m=53
